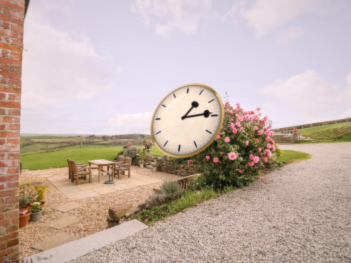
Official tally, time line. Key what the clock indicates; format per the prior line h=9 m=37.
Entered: h=1 m=14
